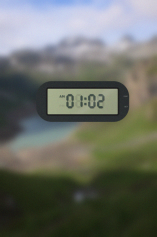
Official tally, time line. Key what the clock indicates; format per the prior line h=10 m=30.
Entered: h=1 m=2
